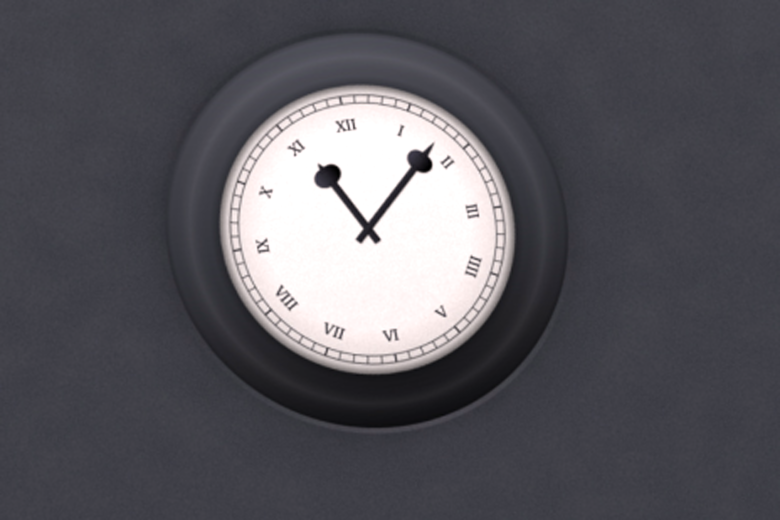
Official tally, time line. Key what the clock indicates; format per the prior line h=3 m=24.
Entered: h=11 m=8
